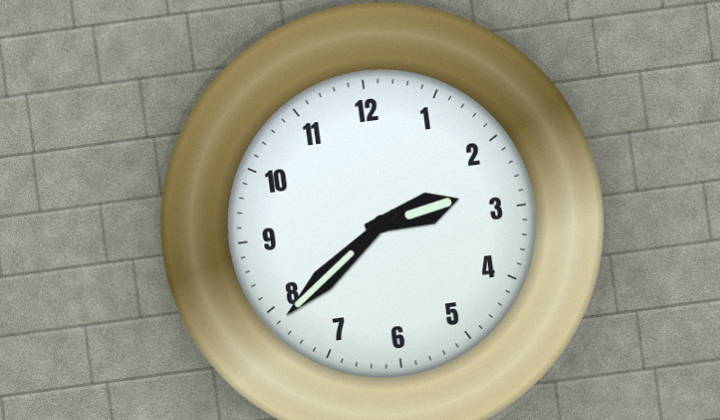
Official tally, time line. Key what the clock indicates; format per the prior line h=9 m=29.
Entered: h=2 m=39
